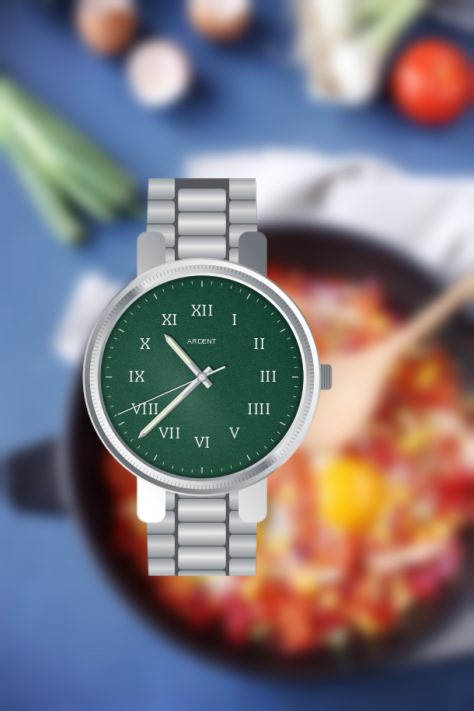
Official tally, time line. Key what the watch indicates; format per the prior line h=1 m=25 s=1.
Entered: h=10 m=37 s=41
